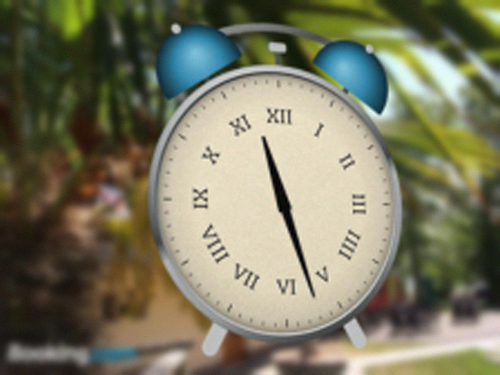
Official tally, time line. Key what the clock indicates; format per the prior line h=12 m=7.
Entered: h=11 m=27
